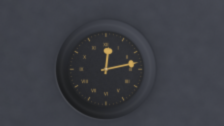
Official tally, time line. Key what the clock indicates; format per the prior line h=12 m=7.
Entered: h=12 m=13
